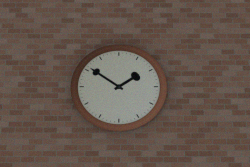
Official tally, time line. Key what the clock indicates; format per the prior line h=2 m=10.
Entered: h=1 m=51
